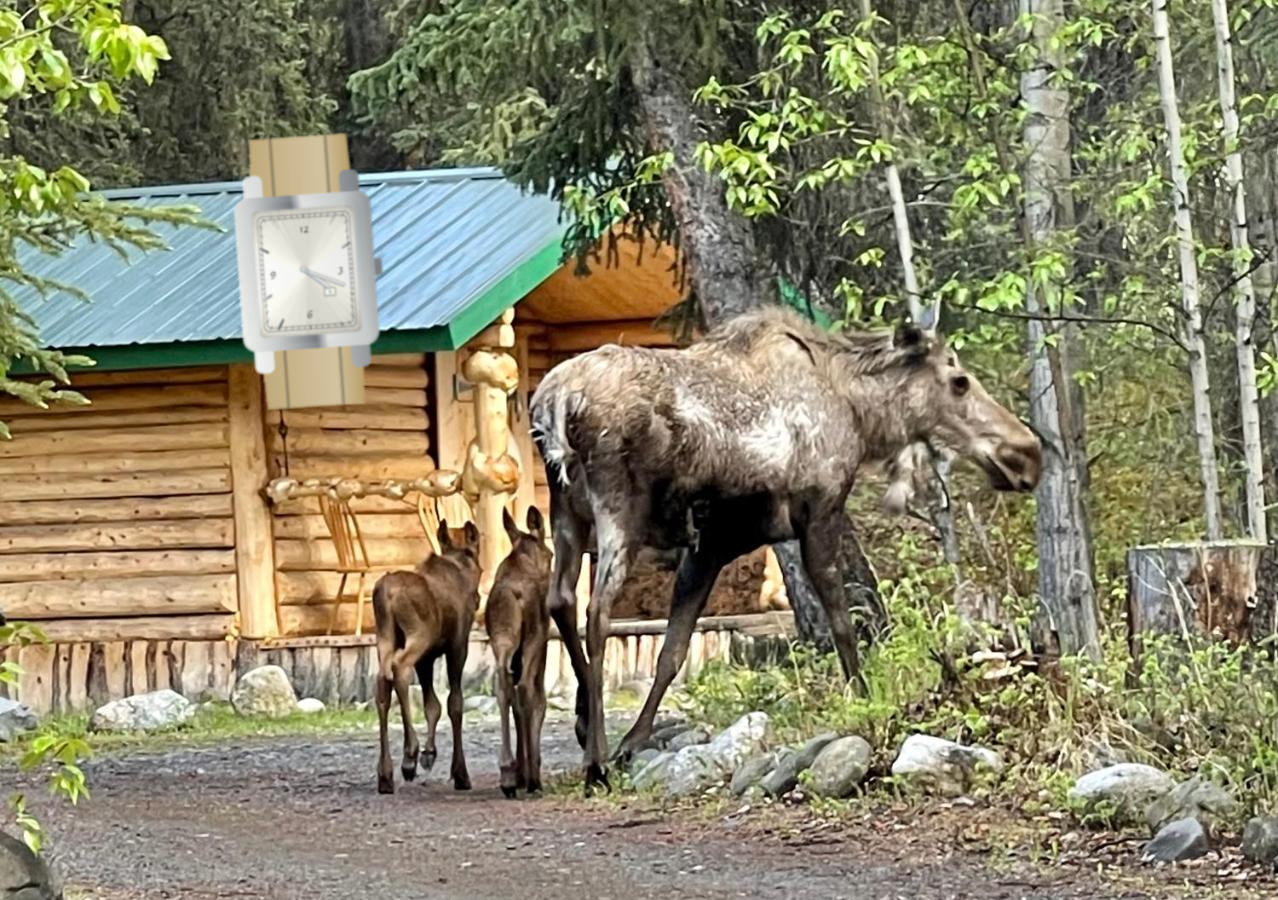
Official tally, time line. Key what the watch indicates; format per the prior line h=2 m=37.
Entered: h=4 m=19
